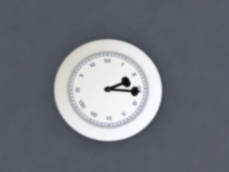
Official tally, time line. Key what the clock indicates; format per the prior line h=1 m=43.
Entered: h=2 m=16
